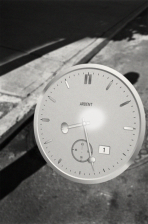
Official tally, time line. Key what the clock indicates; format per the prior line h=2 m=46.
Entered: h=8 m=27
